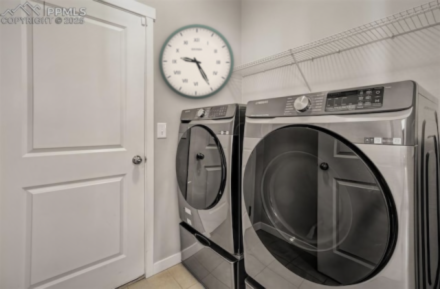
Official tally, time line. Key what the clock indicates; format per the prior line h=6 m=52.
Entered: h=9 m=25
